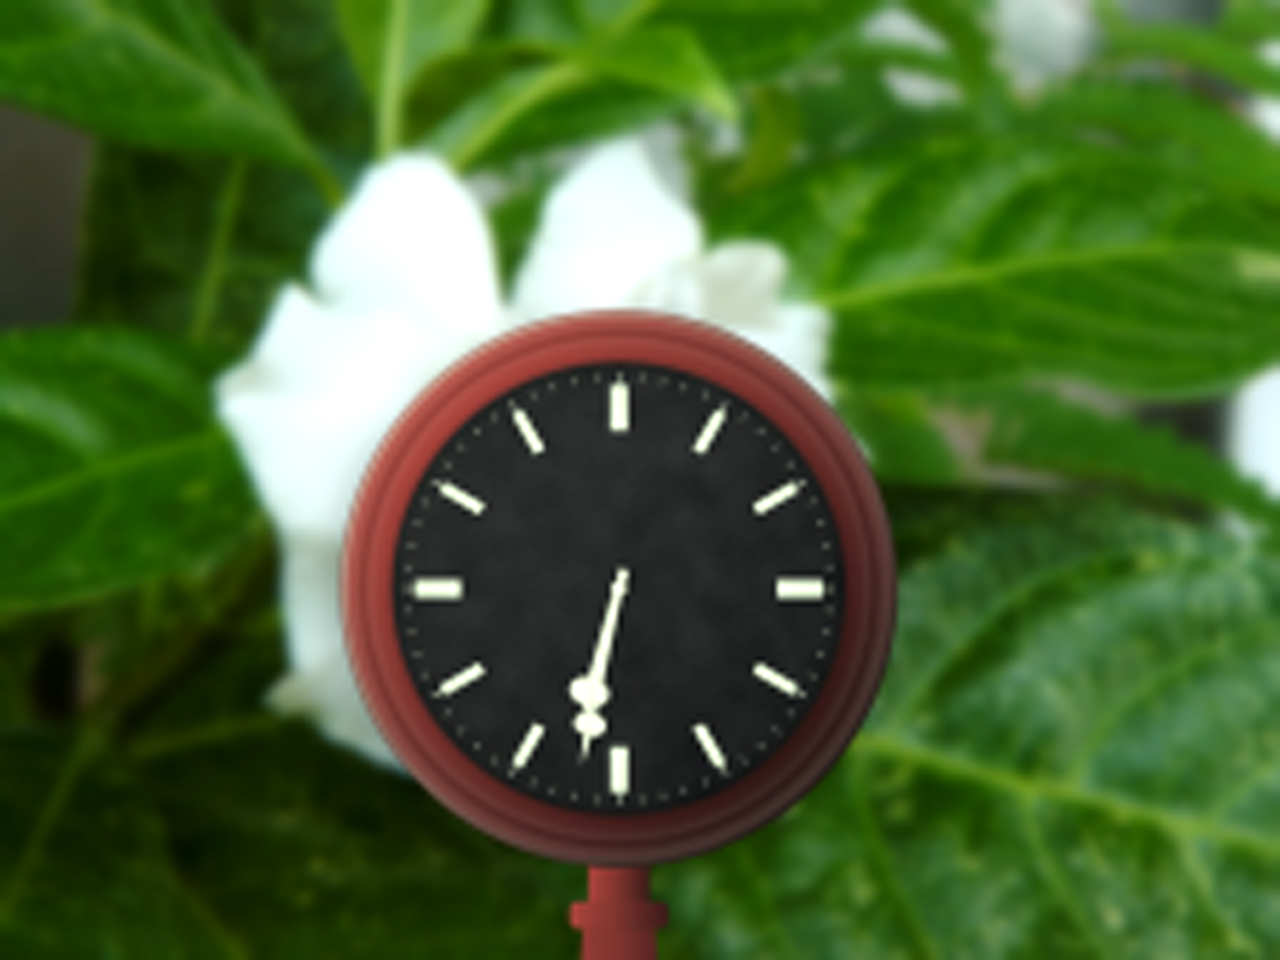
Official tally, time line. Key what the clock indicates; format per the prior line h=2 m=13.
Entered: h=6 m=32
